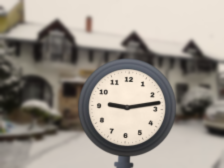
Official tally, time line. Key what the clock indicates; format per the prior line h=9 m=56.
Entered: h=9 m=13
